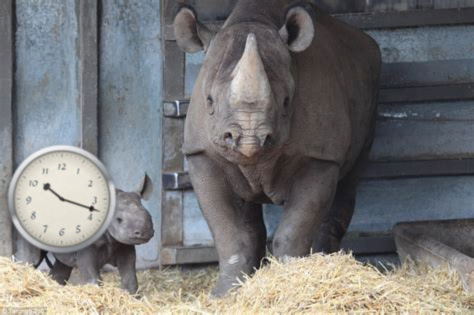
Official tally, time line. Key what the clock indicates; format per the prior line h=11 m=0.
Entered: h=10 m=18
